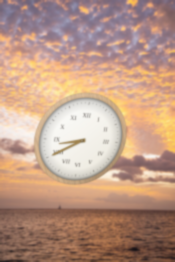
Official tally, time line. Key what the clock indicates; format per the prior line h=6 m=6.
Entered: h=8 m=40
